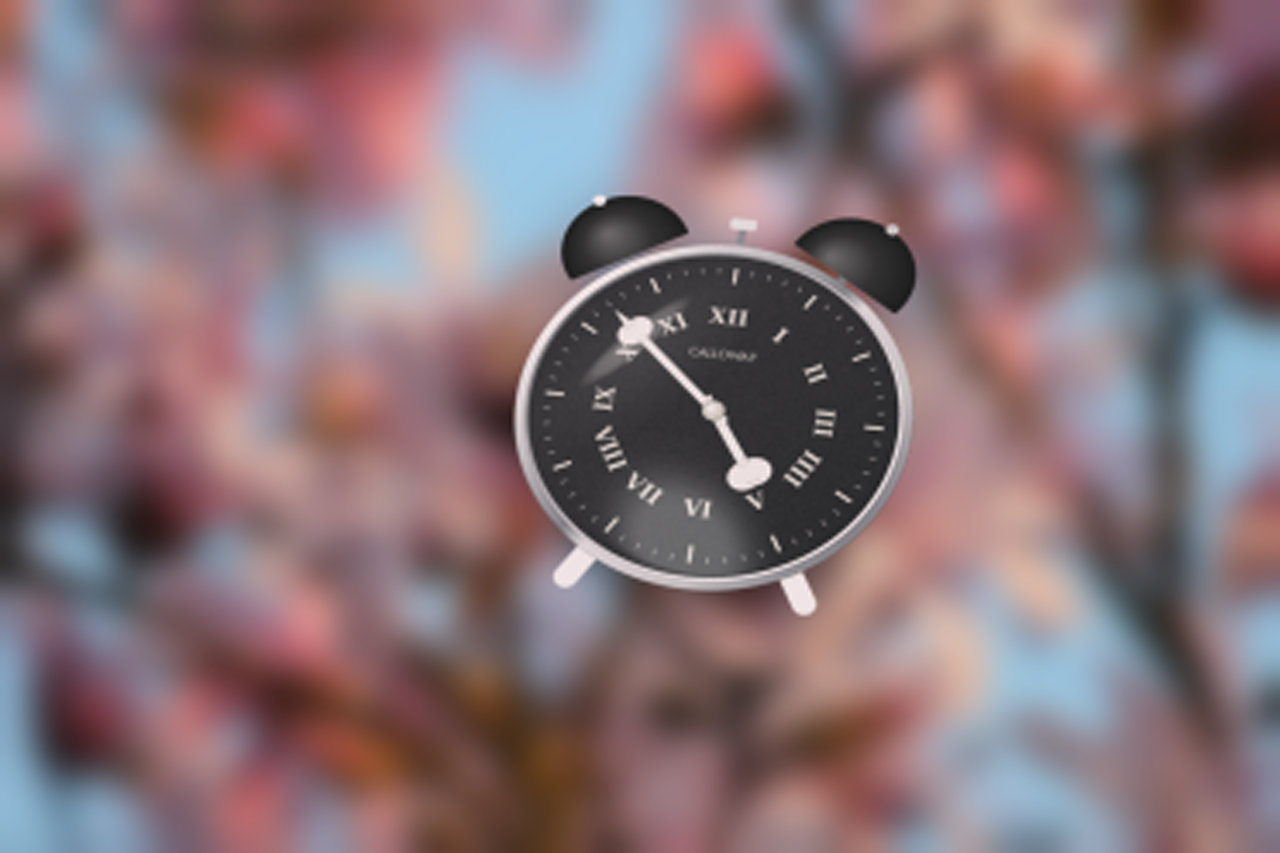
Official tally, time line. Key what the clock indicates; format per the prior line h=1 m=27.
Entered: h=4 m=52
